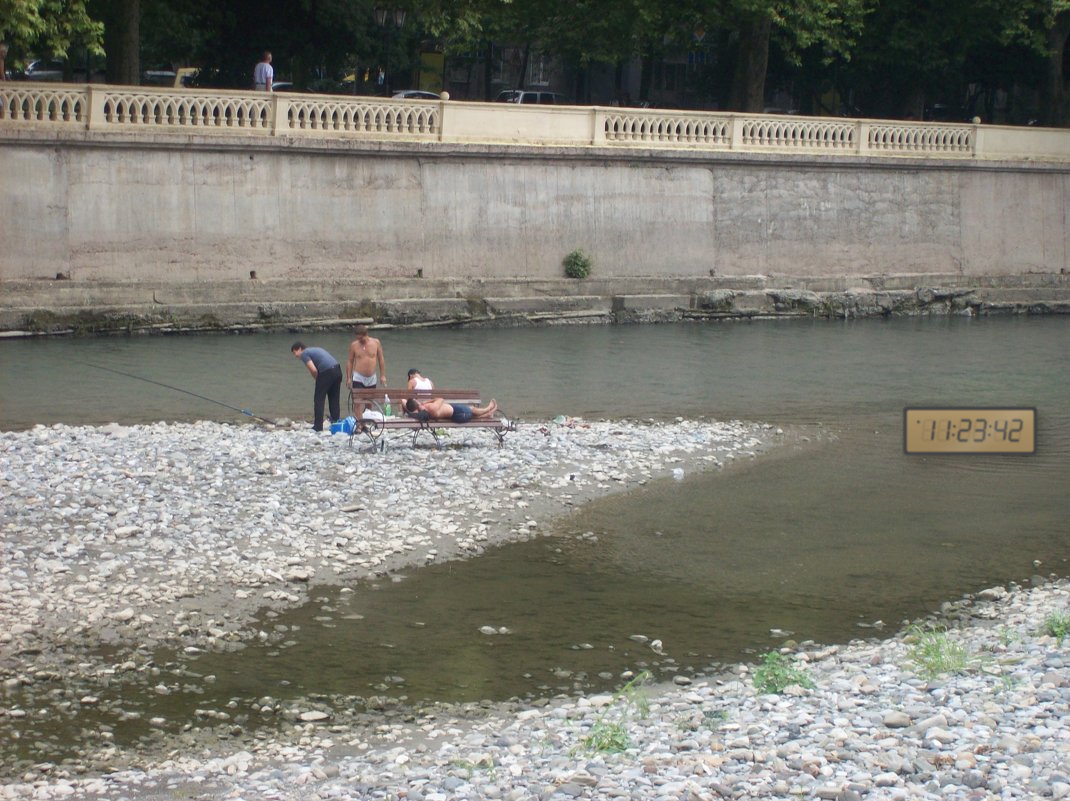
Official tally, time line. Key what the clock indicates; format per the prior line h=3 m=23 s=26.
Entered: h=11 m=23 s=42
